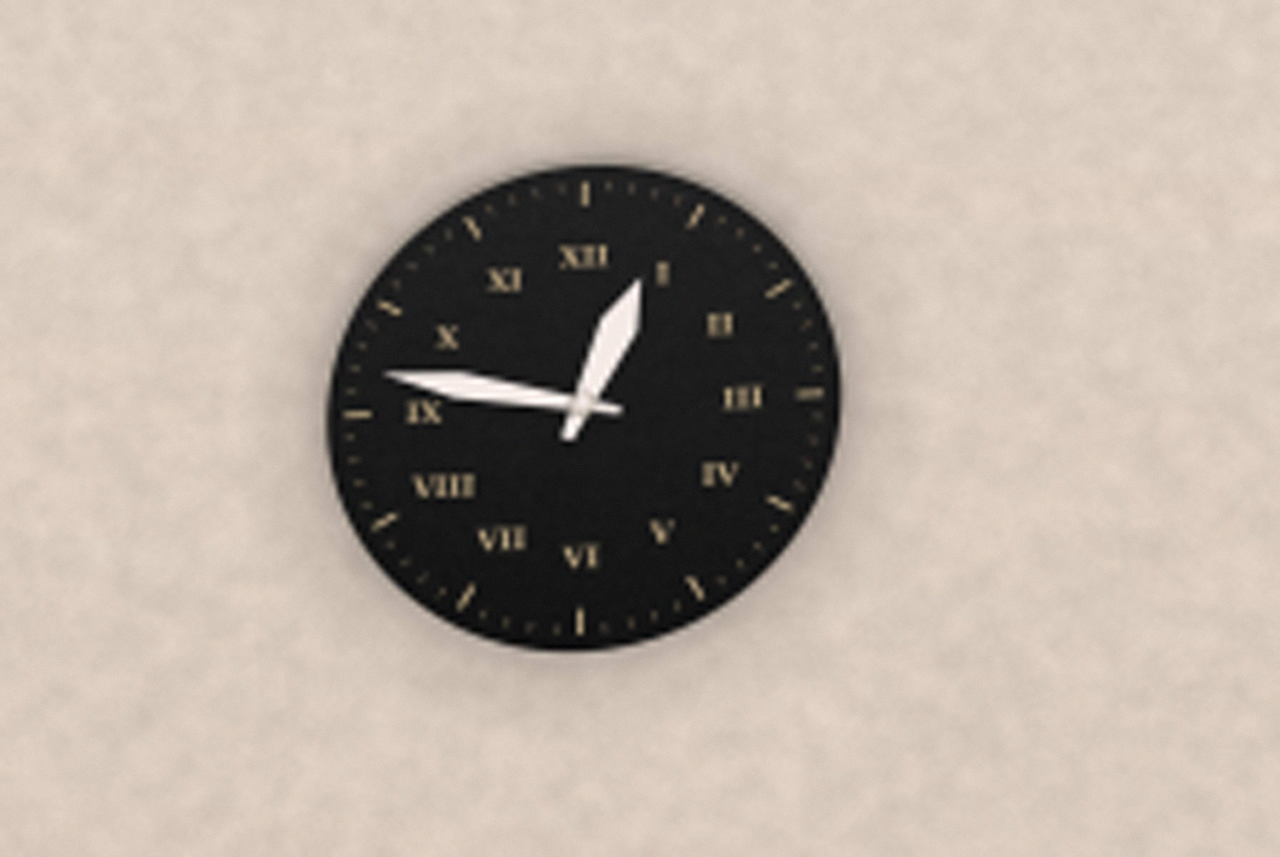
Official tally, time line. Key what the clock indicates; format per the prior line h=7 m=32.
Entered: h=12 m=47
